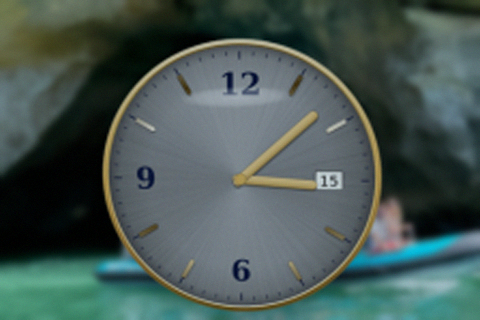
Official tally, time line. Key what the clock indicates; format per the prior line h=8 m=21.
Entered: h=3 m=8
